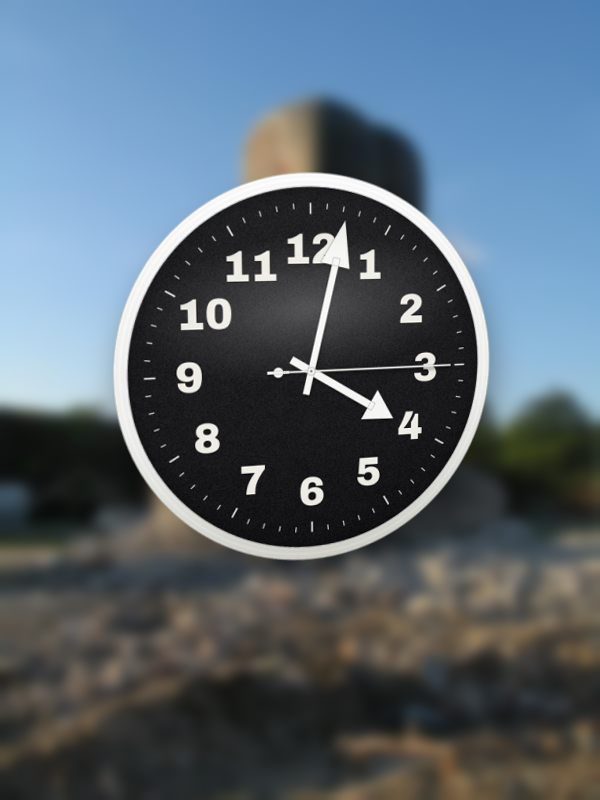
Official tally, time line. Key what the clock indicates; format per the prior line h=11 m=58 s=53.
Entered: h=4 m=2 s=15
